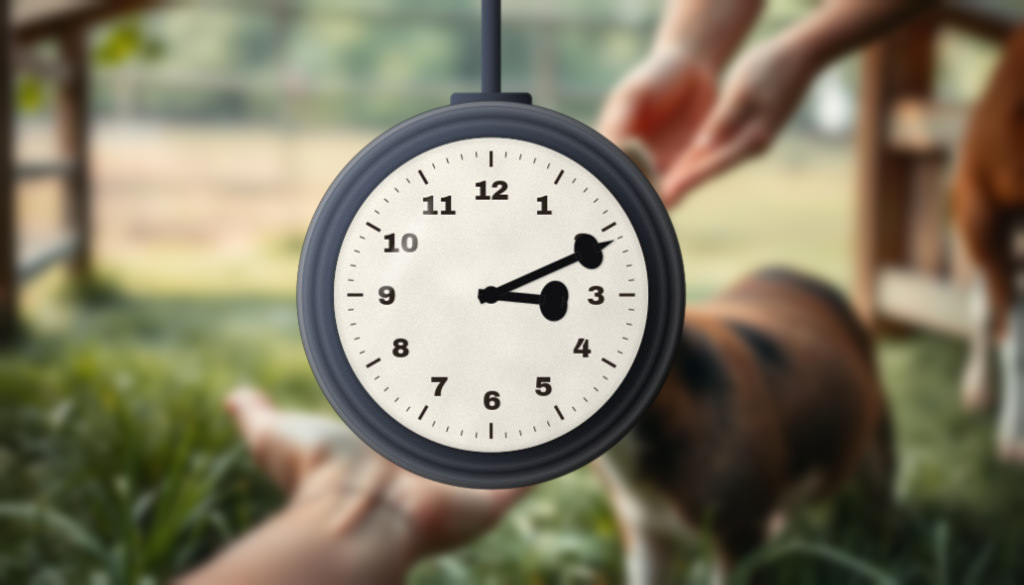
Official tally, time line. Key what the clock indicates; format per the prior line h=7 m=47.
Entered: h=3 m=11
